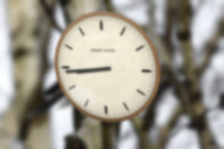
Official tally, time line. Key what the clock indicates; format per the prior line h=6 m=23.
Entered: h=8 m=44
